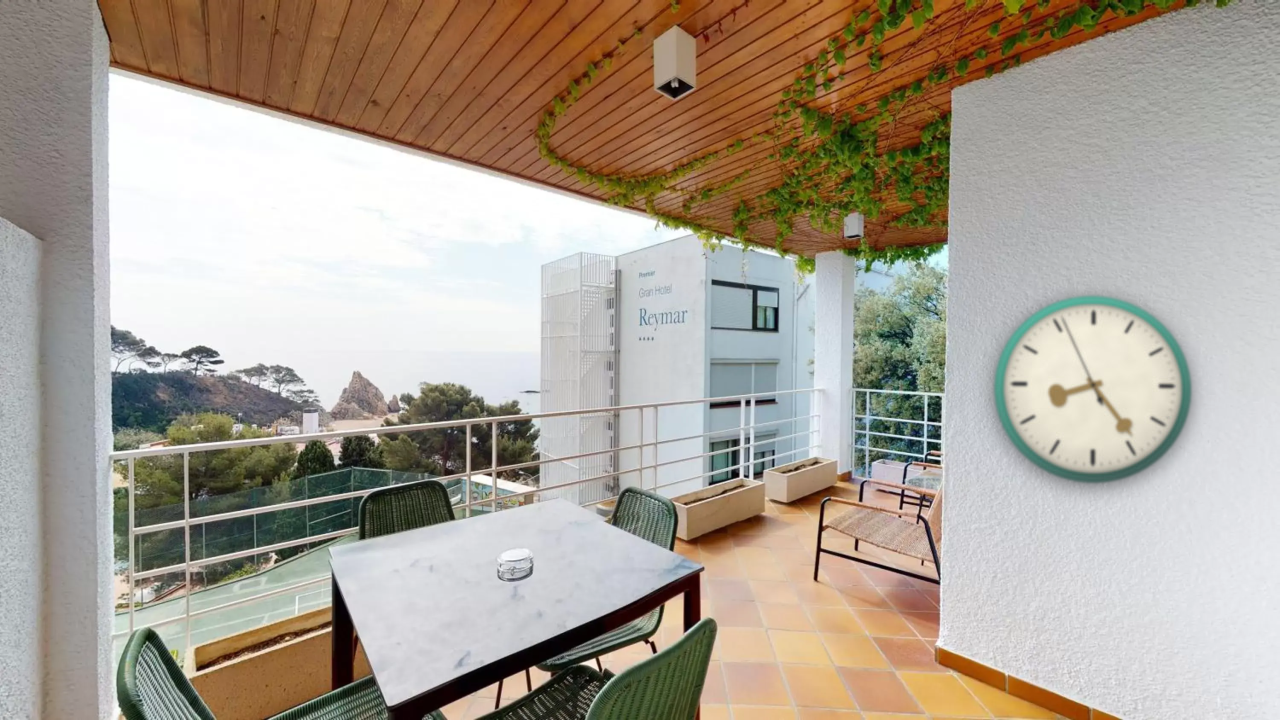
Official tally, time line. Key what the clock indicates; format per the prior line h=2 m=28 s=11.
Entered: h=8 m=23 s=56
